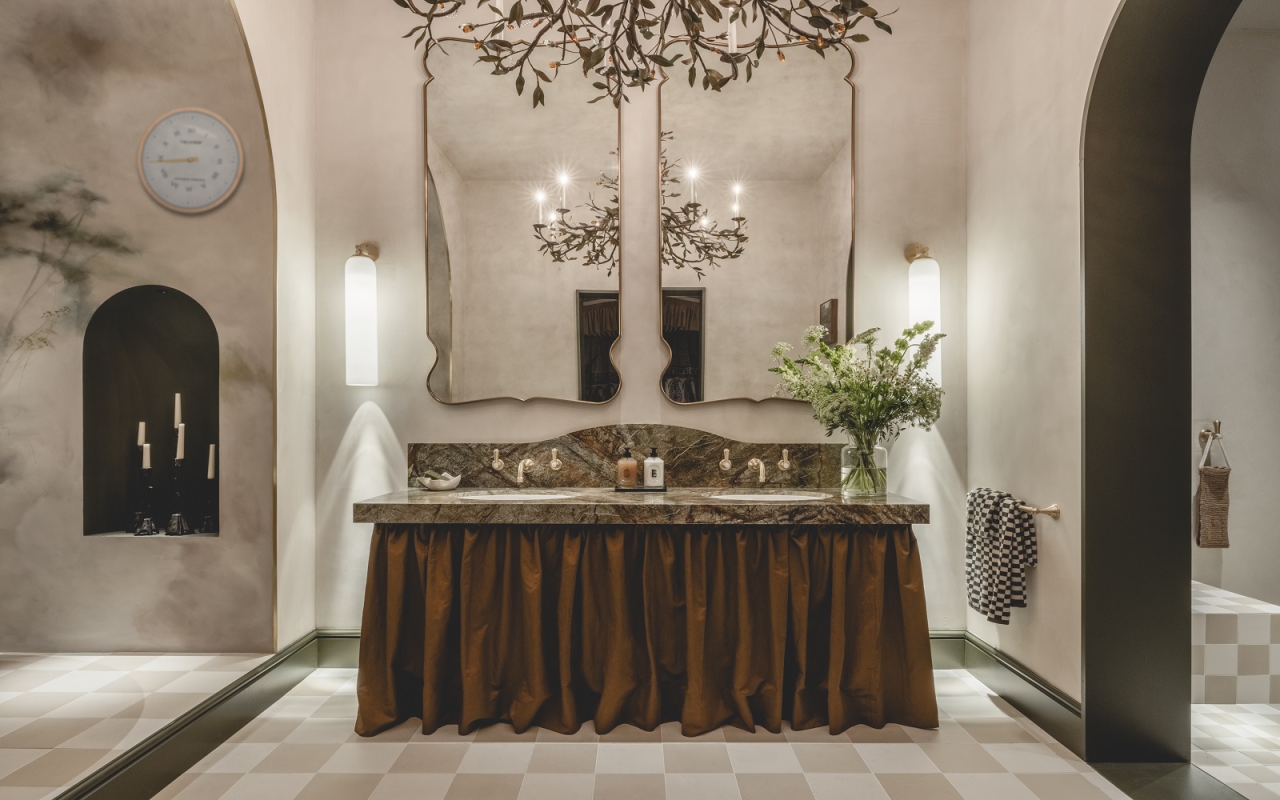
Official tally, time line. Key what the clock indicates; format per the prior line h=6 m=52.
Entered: h=8 m=44
